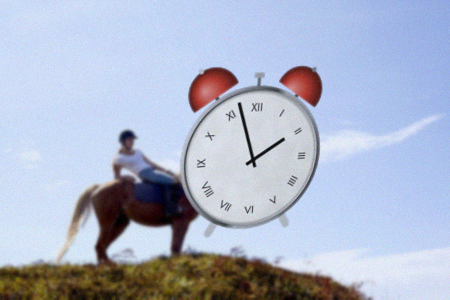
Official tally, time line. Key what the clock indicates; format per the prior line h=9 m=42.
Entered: h=1 m=57
